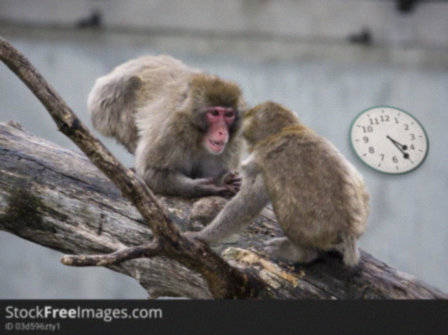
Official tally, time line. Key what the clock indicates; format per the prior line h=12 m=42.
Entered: h=4 m=25
